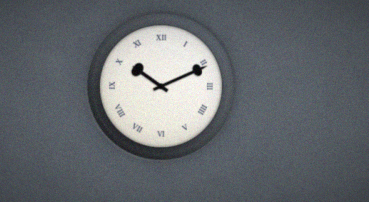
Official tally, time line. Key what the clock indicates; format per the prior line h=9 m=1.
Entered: h=10 m=11
